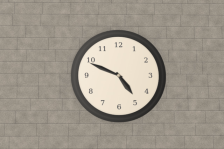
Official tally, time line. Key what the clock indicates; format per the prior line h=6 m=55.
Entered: h=4 m=49
